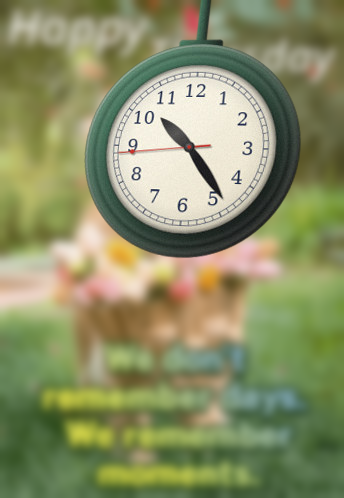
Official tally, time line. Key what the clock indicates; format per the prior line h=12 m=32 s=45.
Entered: h=10 m=23 s=44
